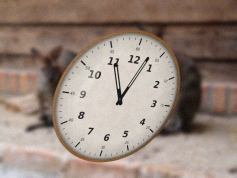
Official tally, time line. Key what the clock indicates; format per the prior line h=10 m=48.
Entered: h=11 m=3
